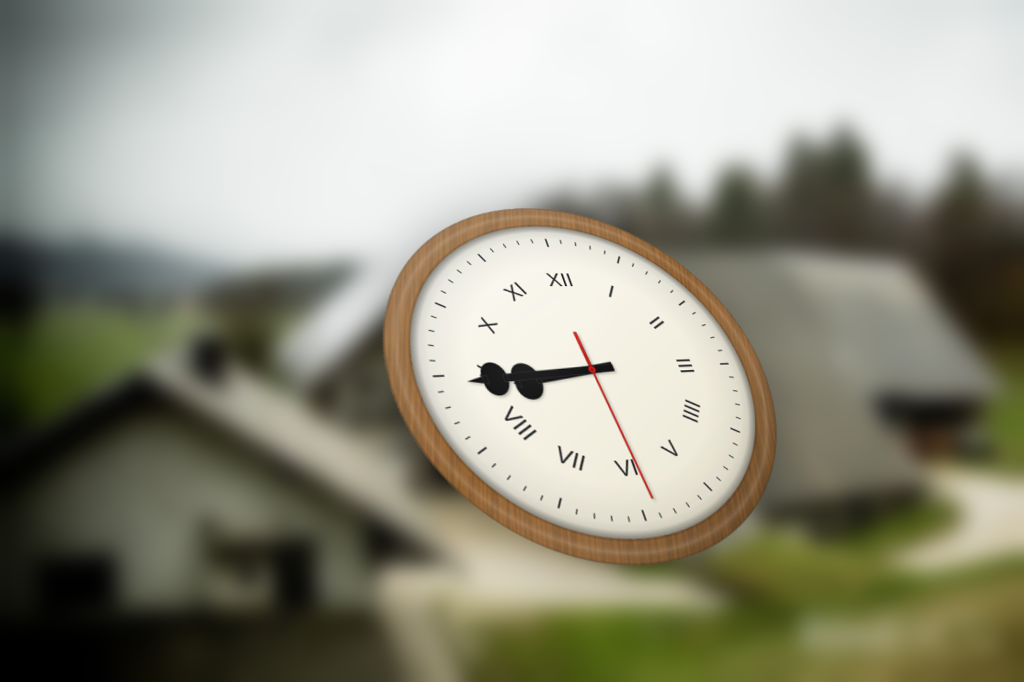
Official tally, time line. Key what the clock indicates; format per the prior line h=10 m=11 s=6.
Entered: h=8 m=44 s=29
